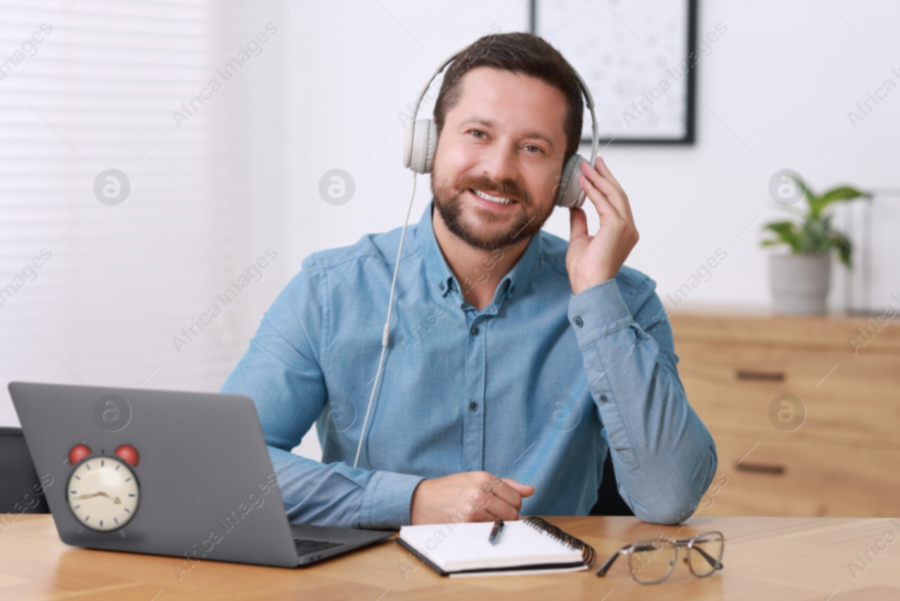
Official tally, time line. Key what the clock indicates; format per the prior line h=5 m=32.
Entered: h=3 m=43
